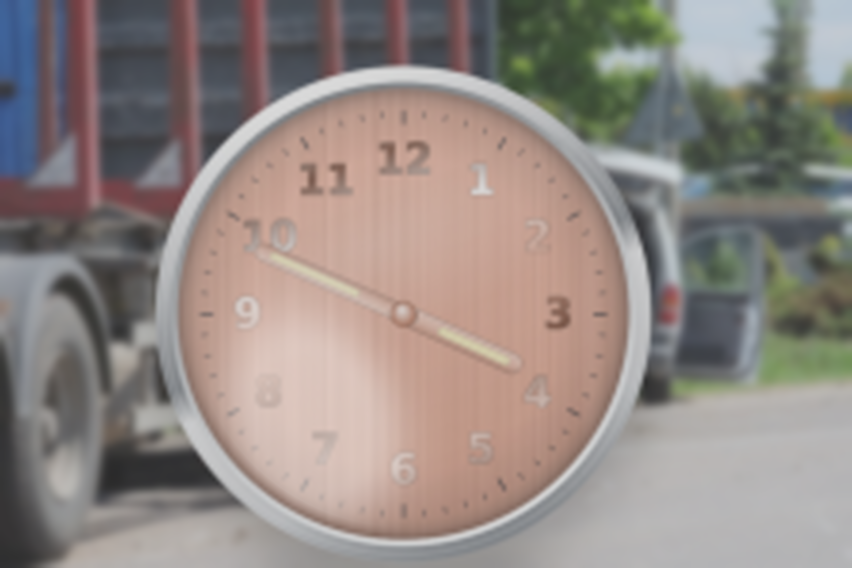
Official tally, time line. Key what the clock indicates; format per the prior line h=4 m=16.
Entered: h=3 m=49
